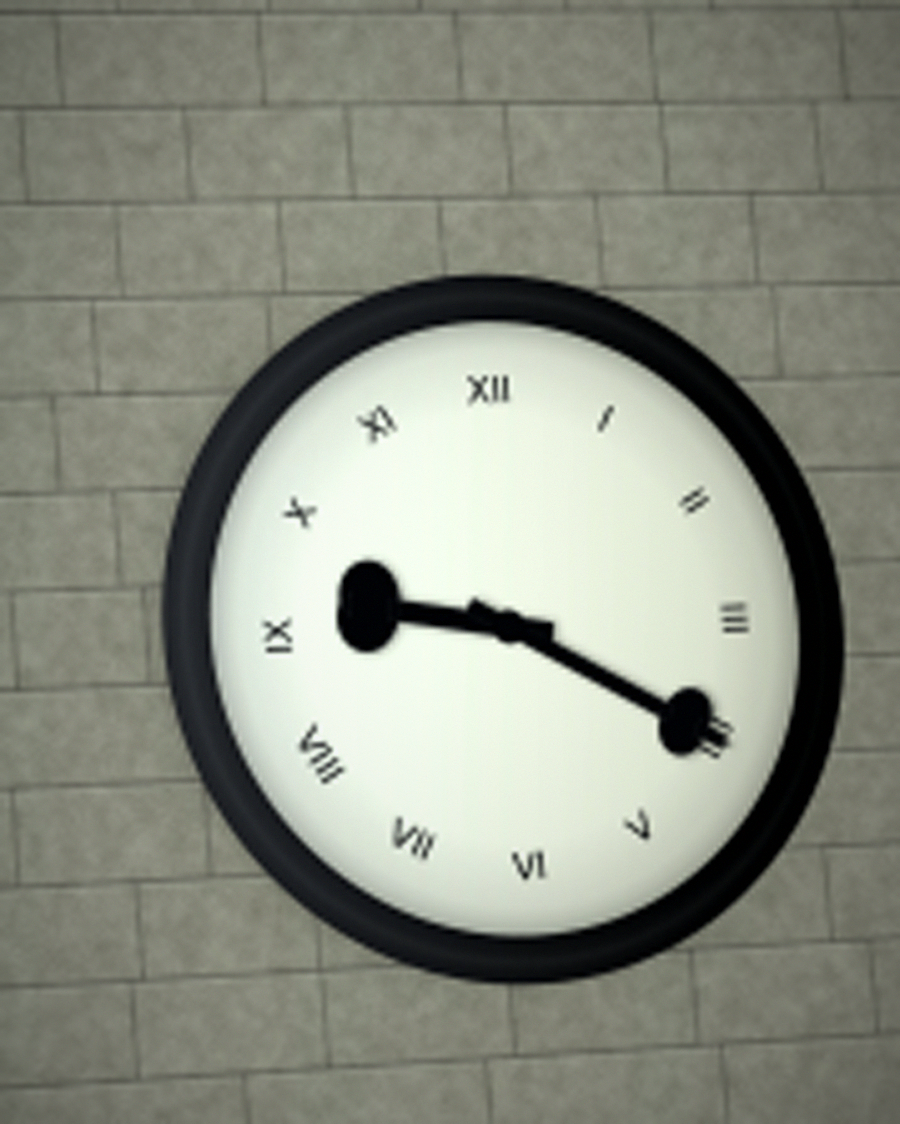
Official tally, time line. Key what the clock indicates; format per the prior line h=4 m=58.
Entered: h=9 m=20
